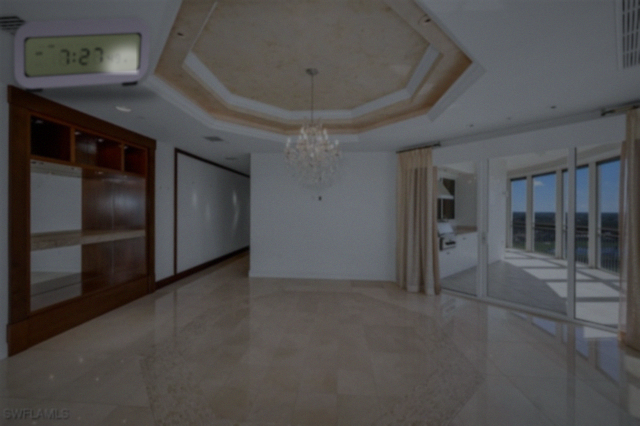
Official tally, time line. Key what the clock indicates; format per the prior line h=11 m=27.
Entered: h=7 m=27
